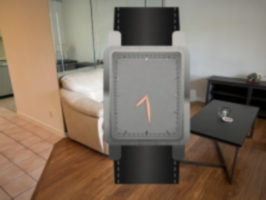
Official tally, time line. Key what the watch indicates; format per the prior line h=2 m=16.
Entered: h=7 m=29
